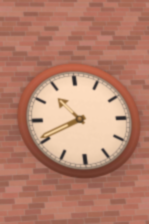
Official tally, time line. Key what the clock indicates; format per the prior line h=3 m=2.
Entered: h=10 m=41
